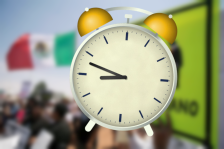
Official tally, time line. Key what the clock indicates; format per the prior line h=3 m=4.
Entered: h=8 m=48
